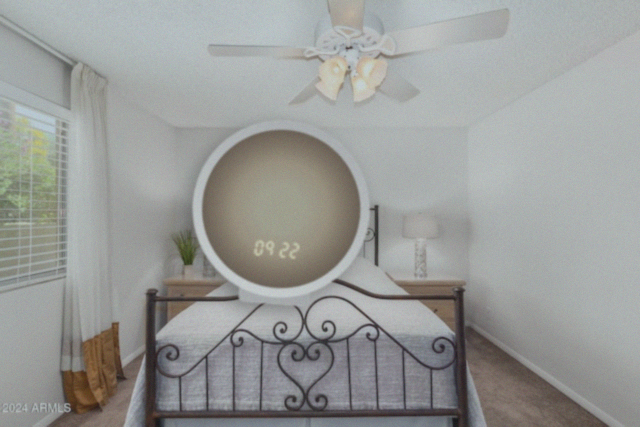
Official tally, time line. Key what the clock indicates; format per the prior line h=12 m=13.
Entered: h=9 m=22
